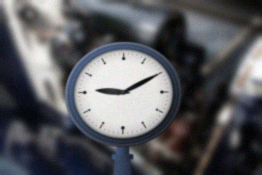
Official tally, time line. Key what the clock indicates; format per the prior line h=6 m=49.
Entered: h=9 m=10
